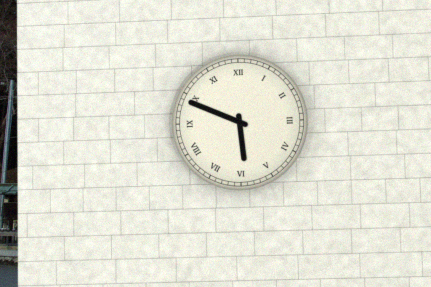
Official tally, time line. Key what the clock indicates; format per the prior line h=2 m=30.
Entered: h=5 m=49
